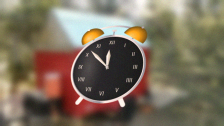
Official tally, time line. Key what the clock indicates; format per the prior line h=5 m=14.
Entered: h=11 m=52
